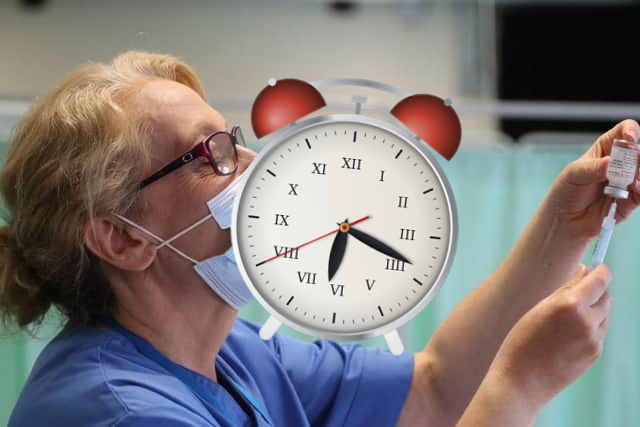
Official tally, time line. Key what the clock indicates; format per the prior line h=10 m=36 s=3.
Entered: h=6 m=18 s=40
